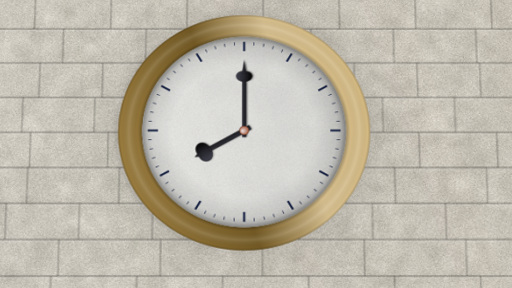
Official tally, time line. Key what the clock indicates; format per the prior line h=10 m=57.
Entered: h=8 m=0
